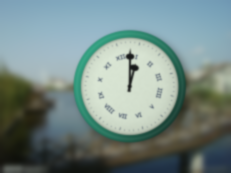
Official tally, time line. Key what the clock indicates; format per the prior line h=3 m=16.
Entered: h=1 m=3
